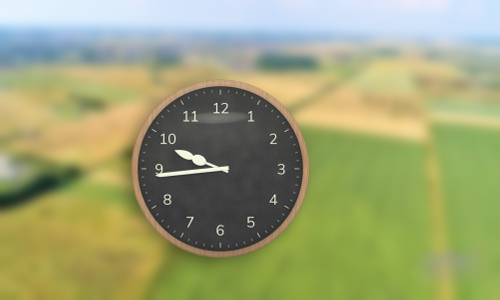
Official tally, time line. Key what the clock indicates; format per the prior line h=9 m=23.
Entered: h=9 m=44
